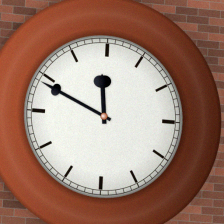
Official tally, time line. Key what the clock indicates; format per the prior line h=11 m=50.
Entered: h=11 m=49
